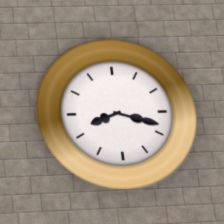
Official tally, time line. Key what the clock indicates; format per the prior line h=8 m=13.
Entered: h=8 m=18
